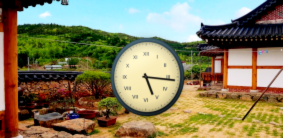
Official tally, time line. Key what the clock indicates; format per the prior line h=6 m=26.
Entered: h=5 m=16
